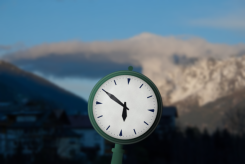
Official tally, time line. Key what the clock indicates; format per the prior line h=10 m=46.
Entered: h=5 m=50
